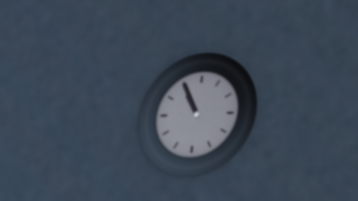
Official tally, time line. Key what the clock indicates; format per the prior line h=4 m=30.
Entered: h=10 m=55
